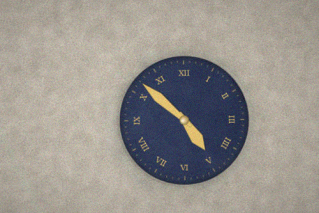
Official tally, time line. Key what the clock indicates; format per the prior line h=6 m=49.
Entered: h=4 m=52
